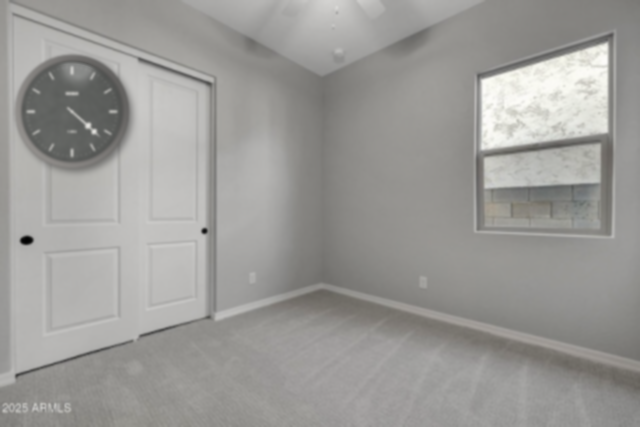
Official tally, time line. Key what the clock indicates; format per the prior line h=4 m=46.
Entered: h=4 m=22
